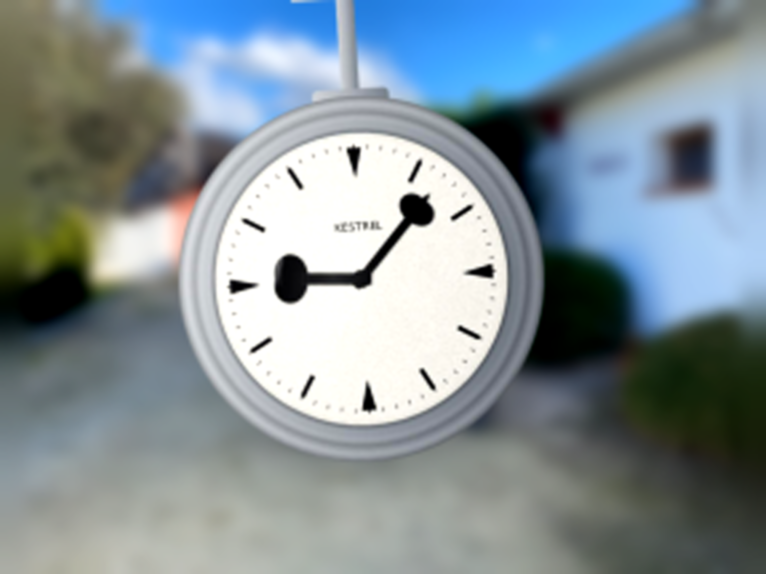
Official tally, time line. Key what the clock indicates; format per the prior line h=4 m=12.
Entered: h=9 m=7
